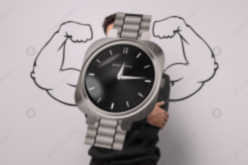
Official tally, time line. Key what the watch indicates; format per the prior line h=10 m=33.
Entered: h=12 m=14
